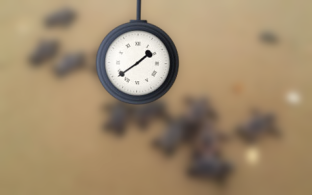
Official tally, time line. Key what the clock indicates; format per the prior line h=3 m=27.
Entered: h=1 m=39
